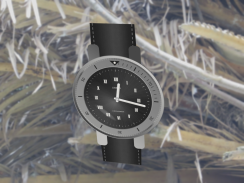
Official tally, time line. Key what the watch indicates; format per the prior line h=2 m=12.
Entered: h=12 m=17
